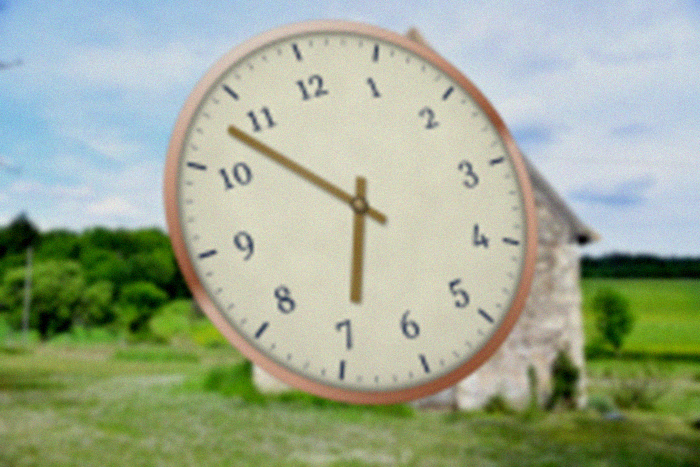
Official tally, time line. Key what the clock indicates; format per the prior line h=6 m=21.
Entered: h=6 m=53
